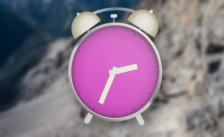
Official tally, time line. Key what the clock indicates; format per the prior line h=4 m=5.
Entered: h=2 m=34
